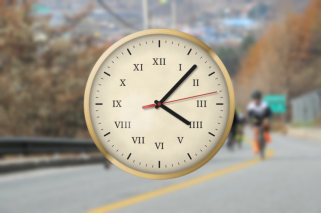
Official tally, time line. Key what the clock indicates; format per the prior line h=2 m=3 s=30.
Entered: h=4 m=7 s=13
